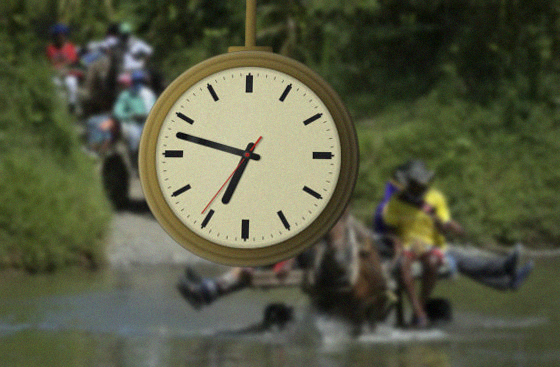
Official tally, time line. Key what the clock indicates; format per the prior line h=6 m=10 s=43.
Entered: h=6 m=47 s=36
